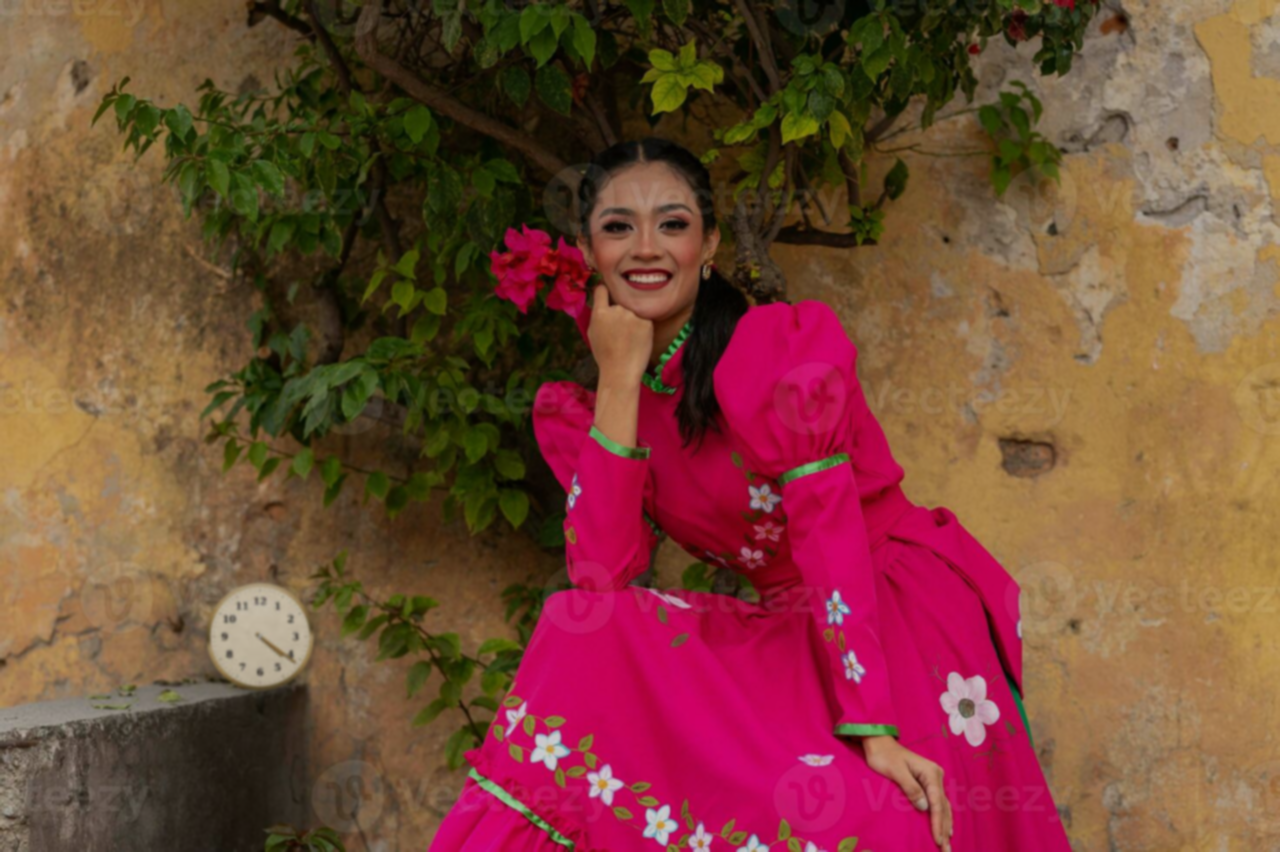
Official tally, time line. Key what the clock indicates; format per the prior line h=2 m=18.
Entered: h=4 m=21
